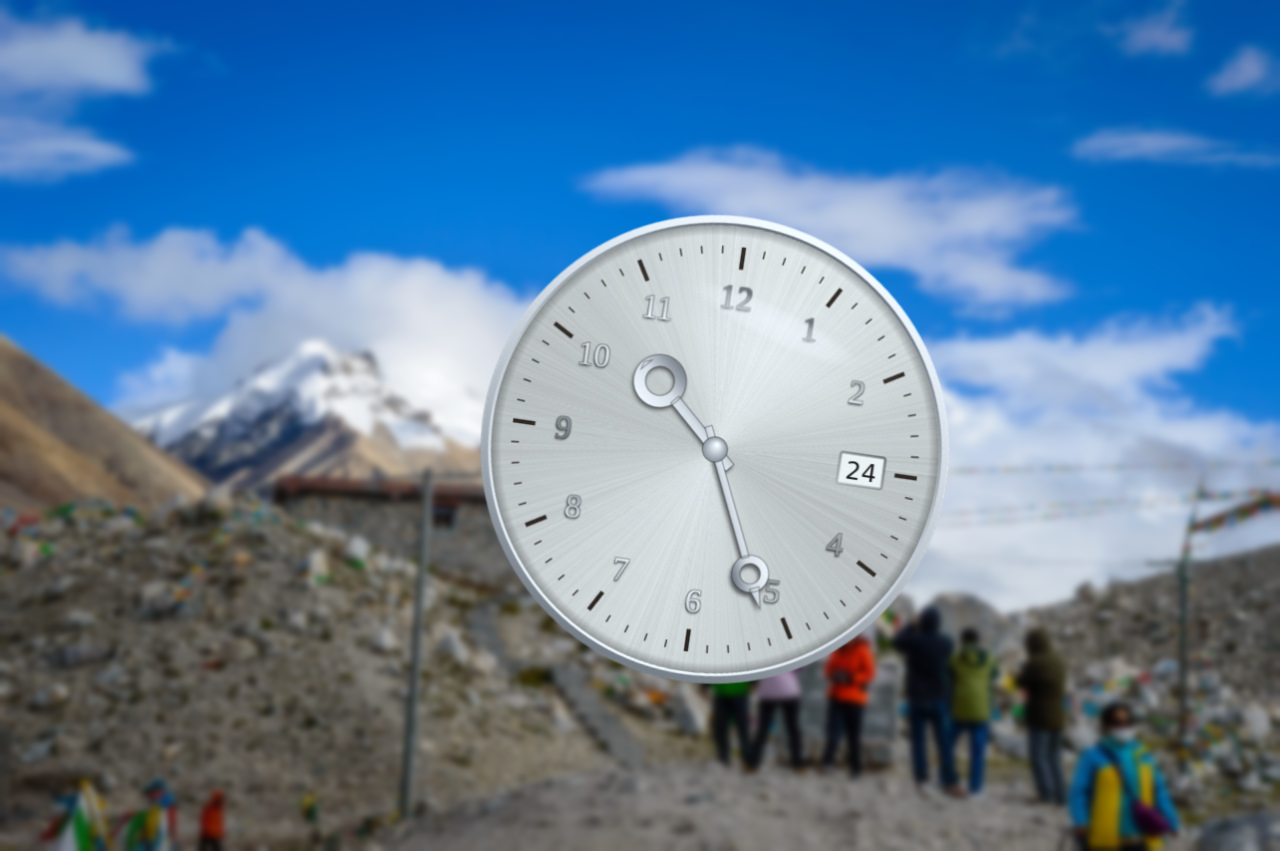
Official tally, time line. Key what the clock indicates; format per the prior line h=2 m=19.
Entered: h=10 m=26
